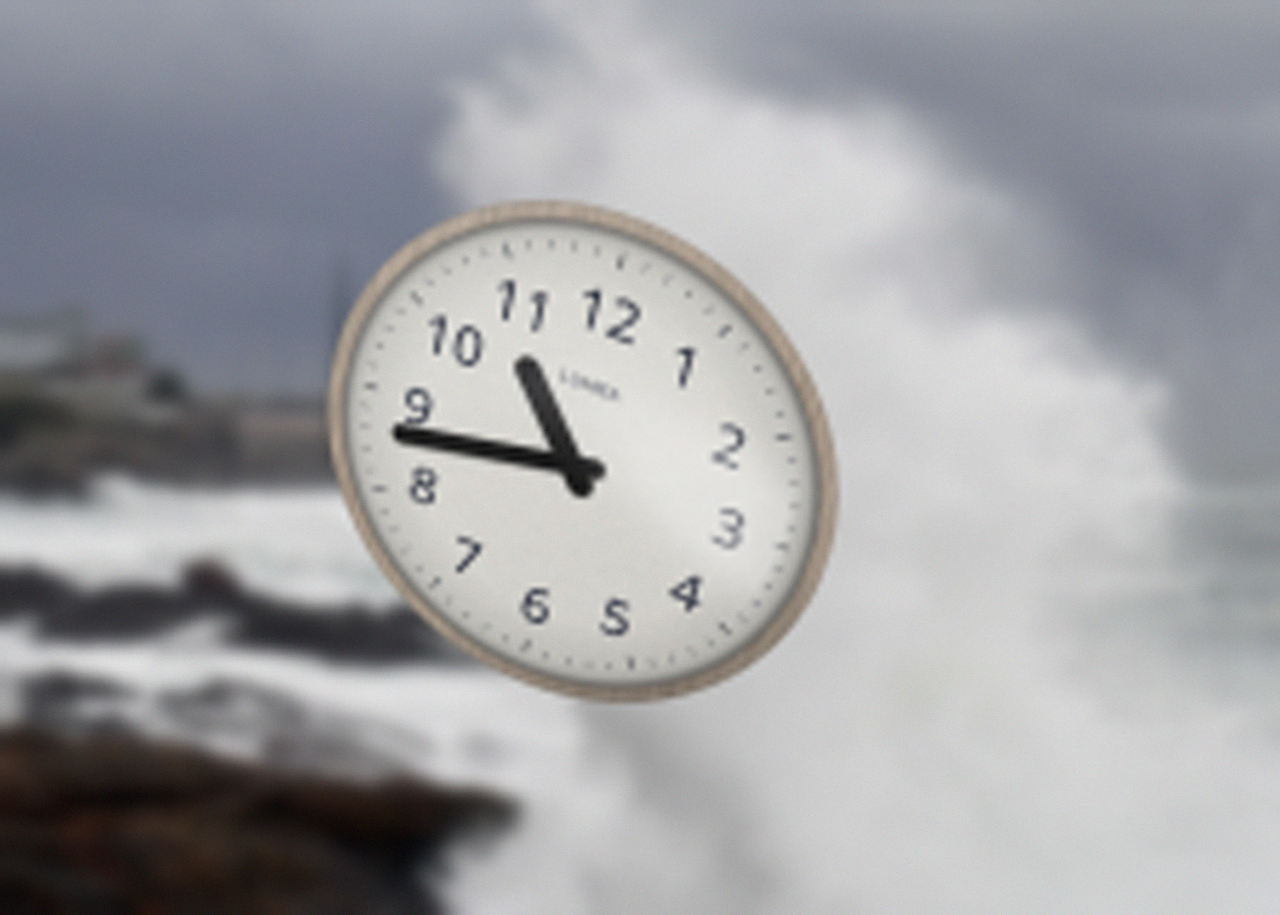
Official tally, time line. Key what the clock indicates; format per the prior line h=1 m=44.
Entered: h=10 m=43
